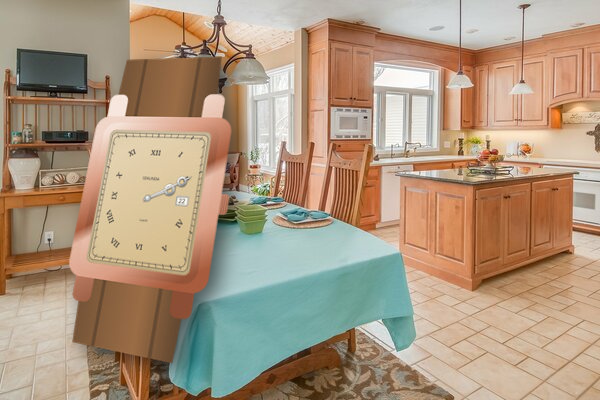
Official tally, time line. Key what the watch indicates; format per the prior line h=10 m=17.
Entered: h=2 m=10
